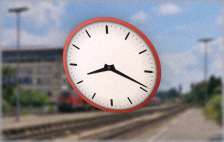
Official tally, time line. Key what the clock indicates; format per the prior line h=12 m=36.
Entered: h=8 m=19
